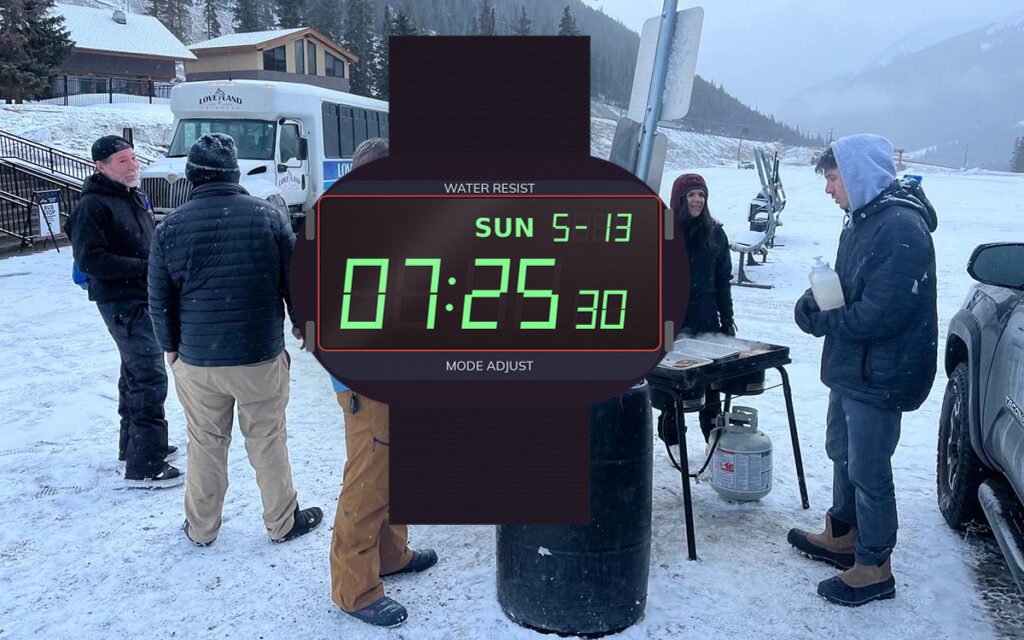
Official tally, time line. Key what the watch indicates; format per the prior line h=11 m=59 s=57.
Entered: h=7 m=25 s=30
